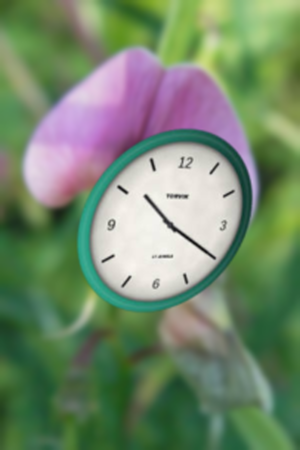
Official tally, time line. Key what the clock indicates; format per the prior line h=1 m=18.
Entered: h=10 m=20
